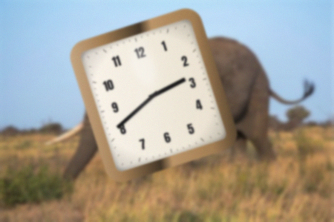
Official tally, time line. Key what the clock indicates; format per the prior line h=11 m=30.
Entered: h=2 m=41
